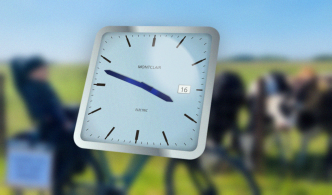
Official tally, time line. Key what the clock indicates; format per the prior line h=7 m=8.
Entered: h=3 m=48
